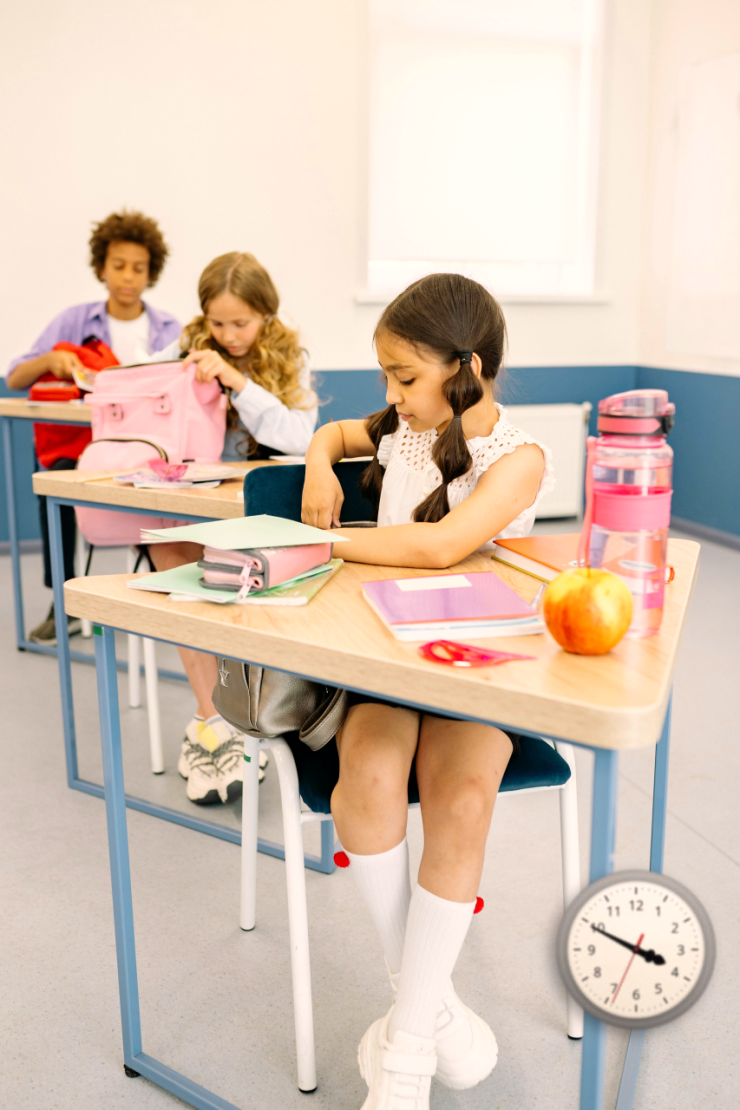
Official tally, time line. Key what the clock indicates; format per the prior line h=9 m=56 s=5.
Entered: h=3 m=49 s=34
